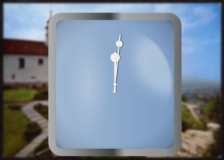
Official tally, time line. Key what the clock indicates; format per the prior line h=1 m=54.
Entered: h=12 m=1
